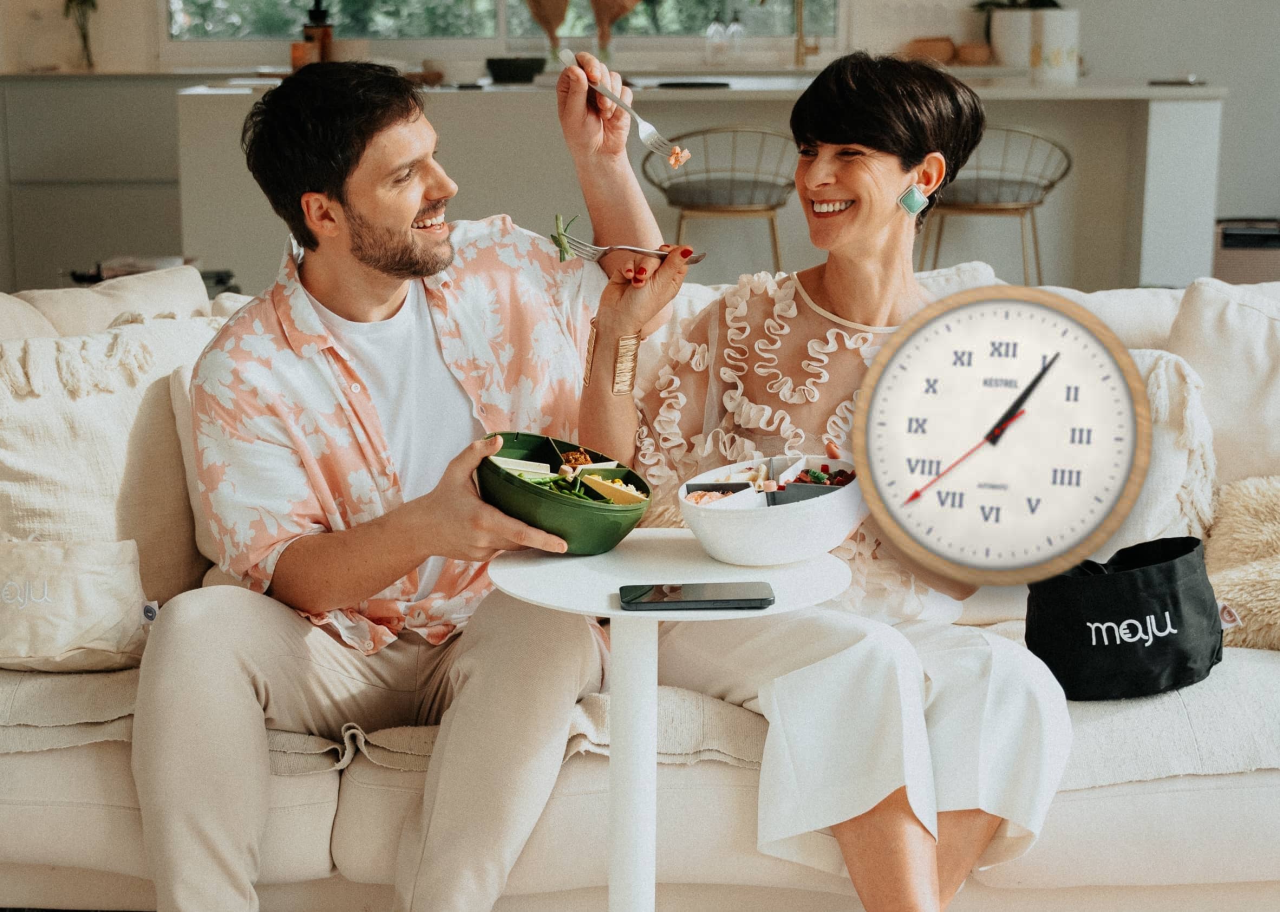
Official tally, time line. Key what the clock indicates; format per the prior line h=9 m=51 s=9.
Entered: h=1 m=5 s=38
